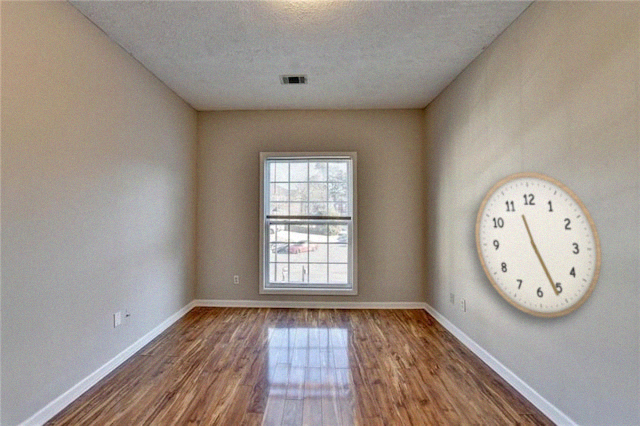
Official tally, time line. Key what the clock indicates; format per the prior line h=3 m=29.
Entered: h=11 m=26
